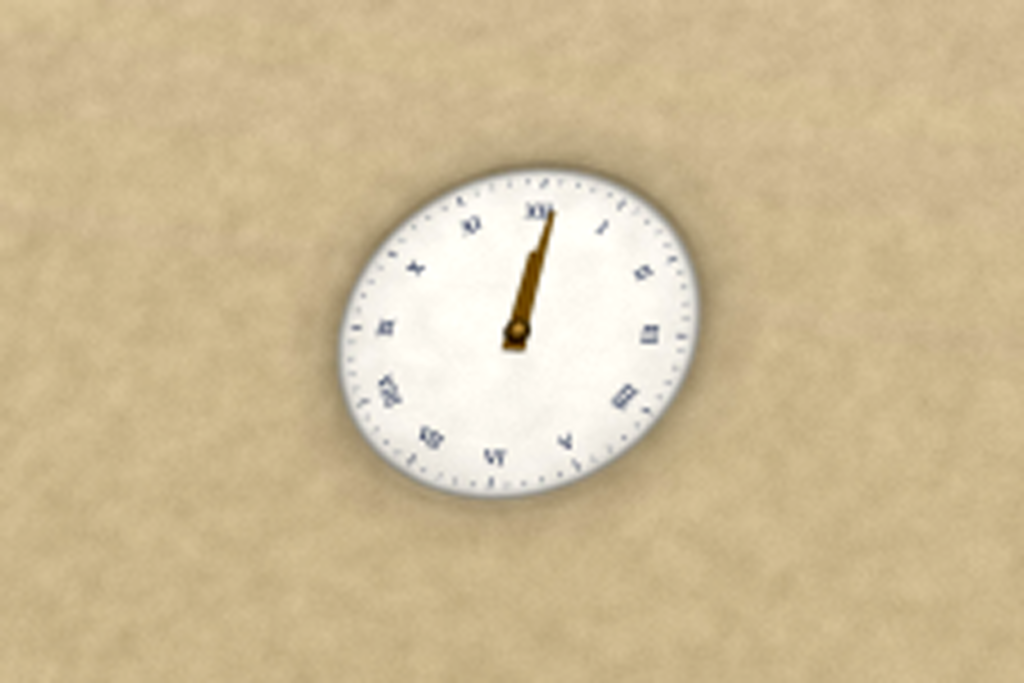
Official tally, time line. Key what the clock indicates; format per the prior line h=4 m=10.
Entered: h=12 m=1
